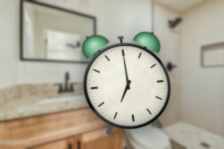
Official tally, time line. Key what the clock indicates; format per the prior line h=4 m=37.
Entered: h=7 m=0
